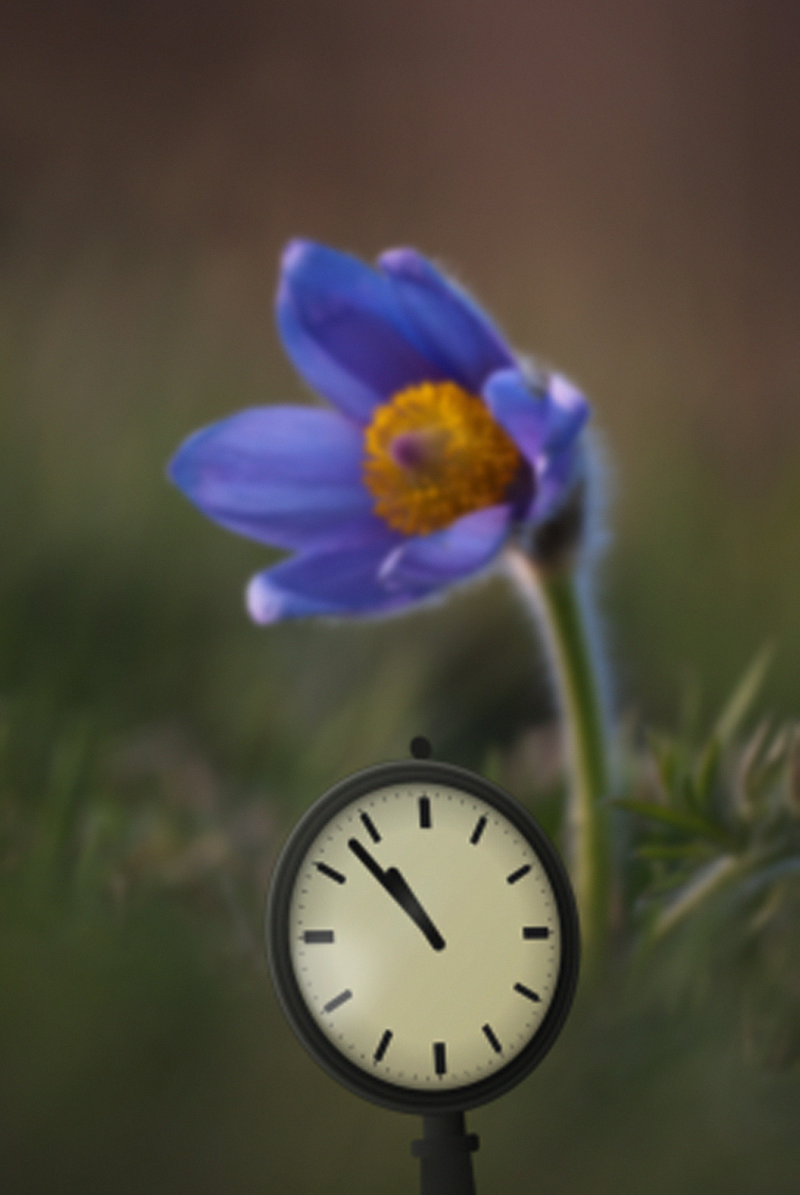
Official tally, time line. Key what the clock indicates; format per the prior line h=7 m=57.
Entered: h=10 m=53
